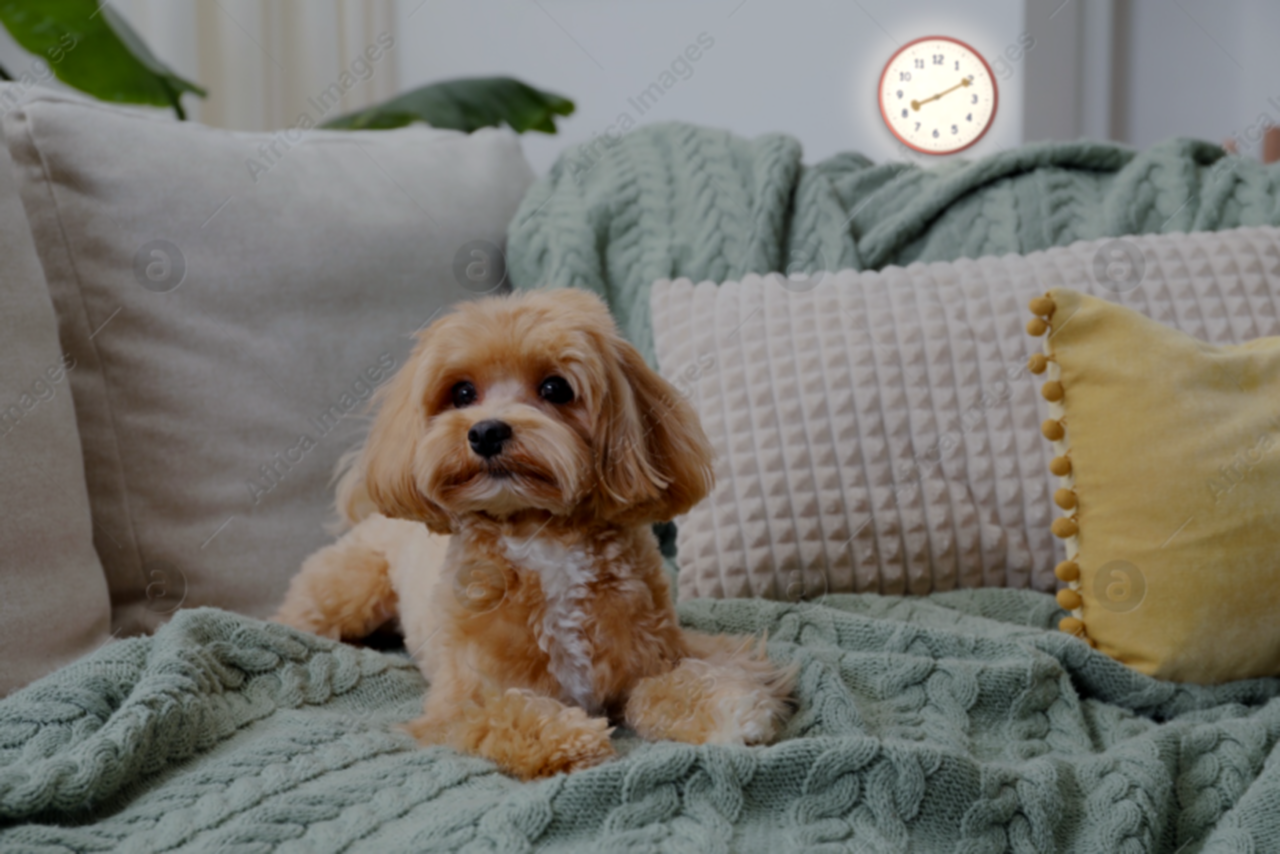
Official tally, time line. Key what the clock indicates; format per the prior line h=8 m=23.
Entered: h=8 m=10
